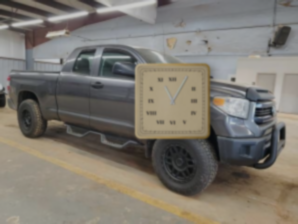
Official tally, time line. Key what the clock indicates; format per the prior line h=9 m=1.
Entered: h=11 m=5
